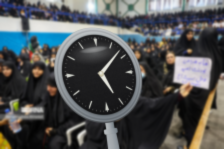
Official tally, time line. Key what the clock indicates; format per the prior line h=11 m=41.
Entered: h=5 m=8
